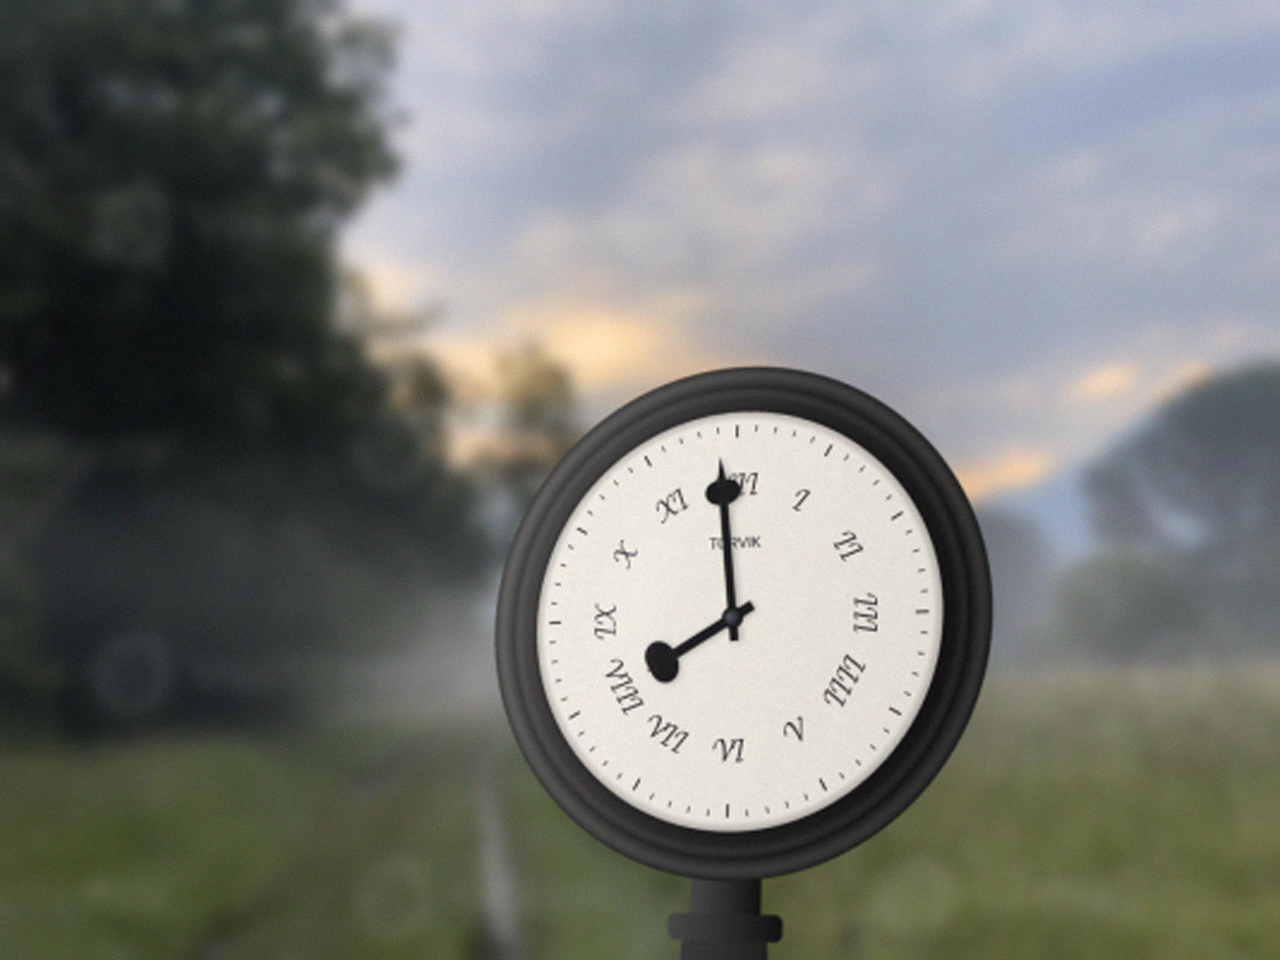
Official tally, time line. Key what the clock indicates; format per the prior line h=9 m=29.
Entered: h=7 m=59
